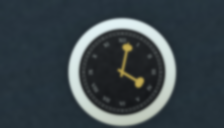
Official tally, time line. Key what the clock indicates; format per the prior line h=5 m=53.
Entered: h=4 m=2
